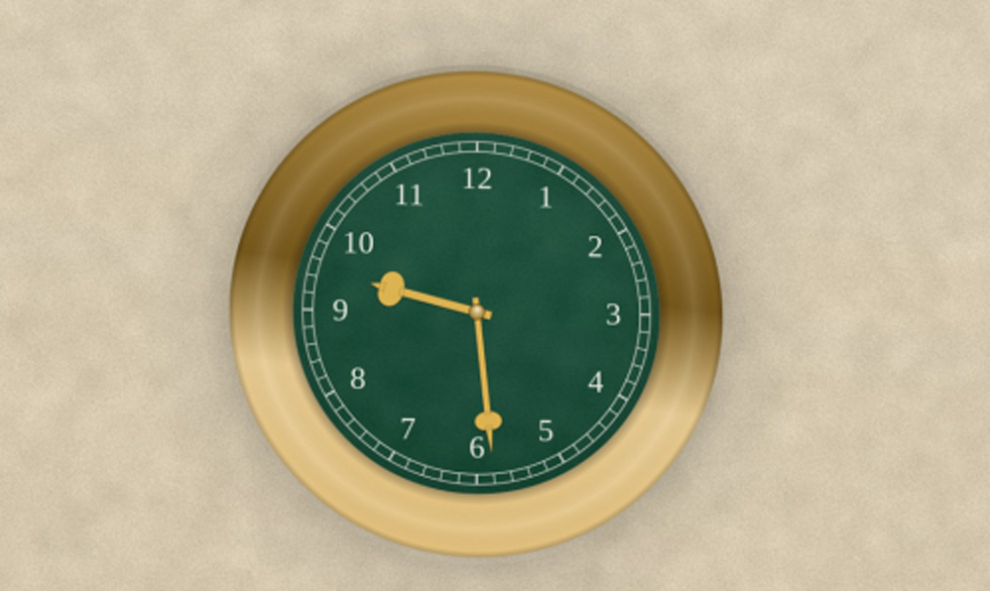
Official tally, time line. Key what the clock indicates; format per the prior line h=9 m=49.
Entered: h=9 m=29
